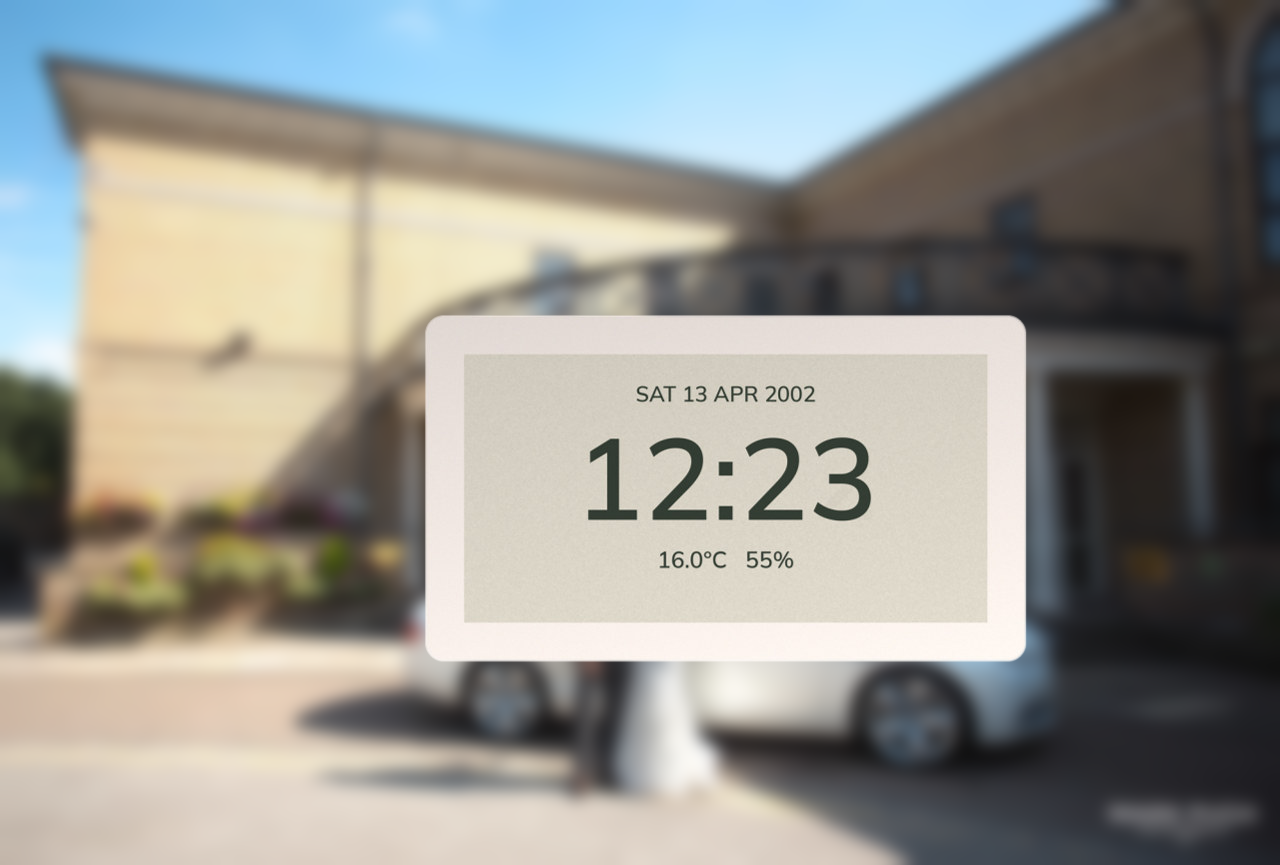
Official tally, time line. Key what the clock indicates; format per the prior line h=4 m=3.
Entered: h=12 m=23
